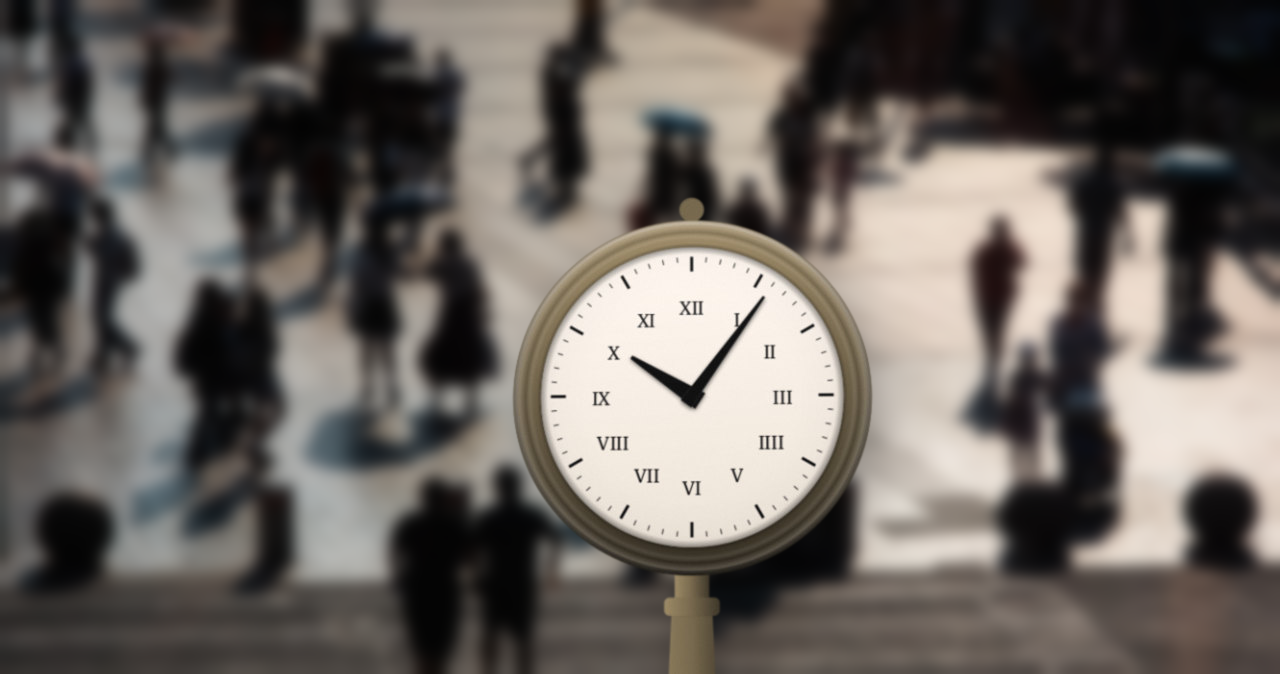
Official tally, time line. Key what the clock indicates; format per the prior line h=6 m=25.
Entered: h=10 m=6
